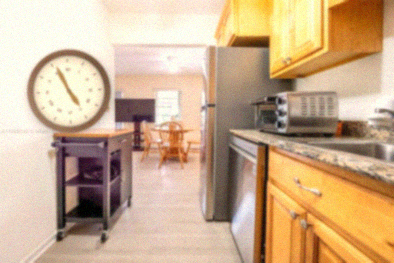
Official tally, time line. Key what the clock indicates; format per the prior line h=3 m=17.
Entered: h=4 m=56
